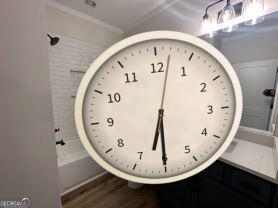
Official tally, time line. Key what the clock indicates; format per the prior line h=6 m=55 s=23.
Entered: h=6 m=30 s=2
